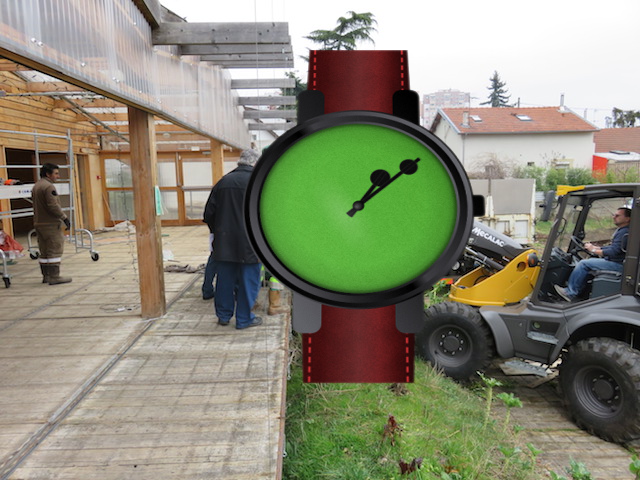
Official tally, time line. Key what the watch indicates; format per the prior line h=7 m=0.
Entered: h=1 m=8
